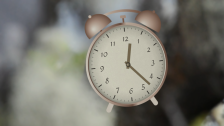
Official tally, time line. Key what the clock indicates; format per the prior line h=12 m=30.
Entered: h=12 m=23
